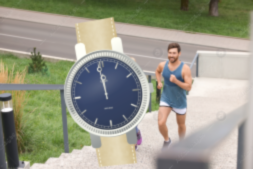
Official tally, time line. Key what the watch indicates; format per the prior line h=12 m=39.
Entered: h=11 m=59
